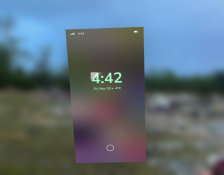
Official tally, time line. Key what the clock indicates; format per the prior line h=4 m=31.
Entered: h=4 m=42
